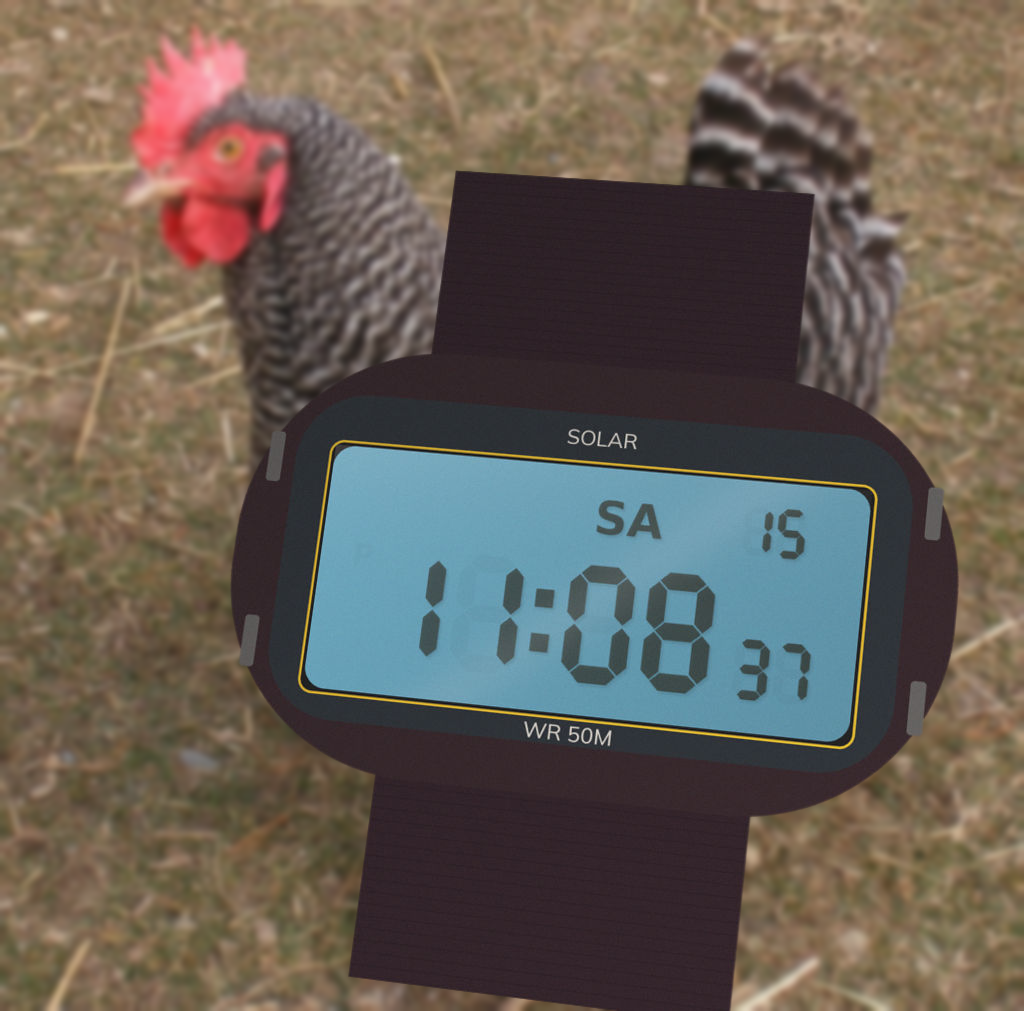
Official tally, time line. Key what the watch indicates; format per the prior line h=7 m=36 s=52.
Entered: h=11 m=8 s=37
